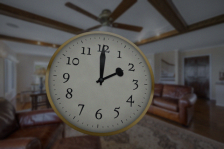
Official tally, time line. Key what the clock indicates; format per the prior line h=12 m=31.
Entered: h=2 m=0
